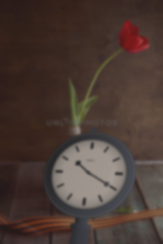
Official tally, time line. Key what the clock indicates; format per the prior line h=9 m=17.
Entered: h=10 m=20
